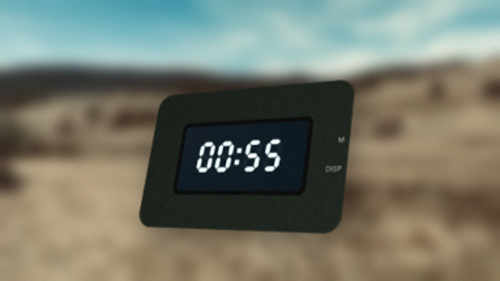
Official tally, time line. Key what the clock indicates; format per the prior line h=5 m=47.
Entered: h=0 m=55
